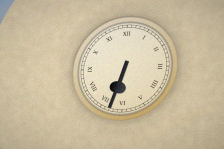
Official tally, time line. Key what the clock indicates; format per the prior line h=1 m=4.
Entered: h=6 m=33
